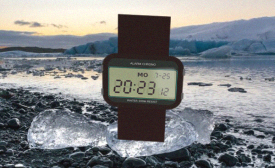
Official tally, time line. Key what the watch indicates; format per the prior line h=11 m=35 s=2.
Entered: h=20 m=23 s=12
